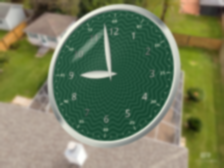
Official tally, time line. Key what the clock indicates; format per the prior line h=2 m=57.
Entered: h=8 m=58
